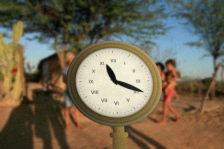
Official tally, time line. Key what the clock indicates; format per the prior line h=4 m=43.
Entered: h=11 m=19
